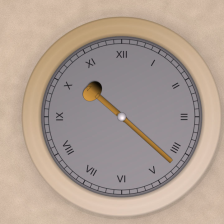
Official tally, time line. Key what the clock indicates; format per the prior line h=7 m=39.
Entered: h=10 m=22
